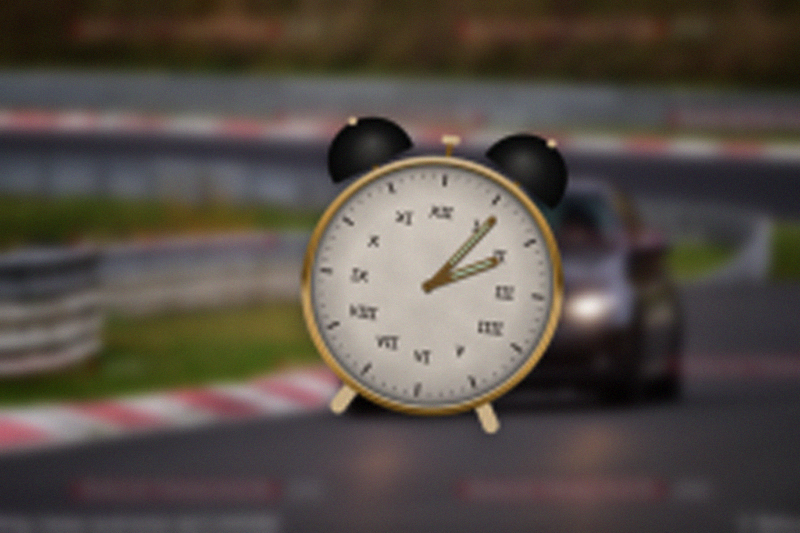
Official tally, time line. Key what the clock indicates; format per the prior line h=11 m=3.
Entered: h=2 m=6
